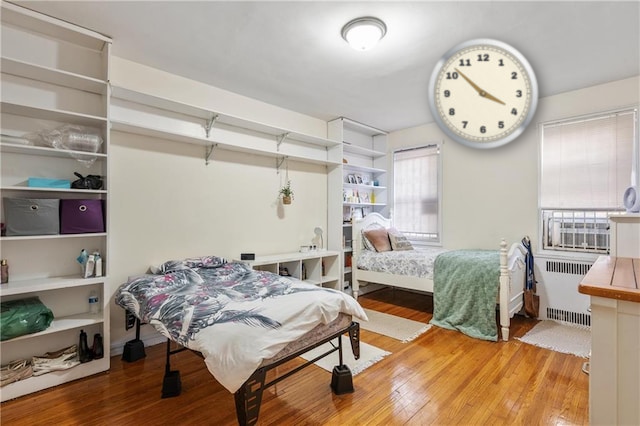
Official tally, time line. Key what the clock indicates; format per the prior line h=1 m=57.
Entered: h=3 m=52
